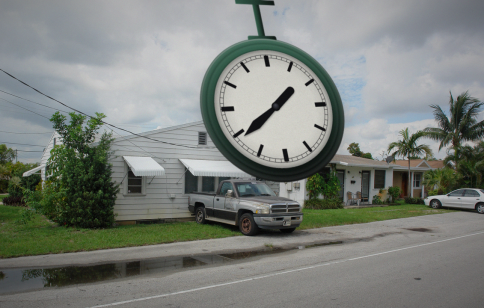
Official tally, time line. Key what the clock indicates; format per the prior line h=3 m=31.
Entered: h=1 m=39
